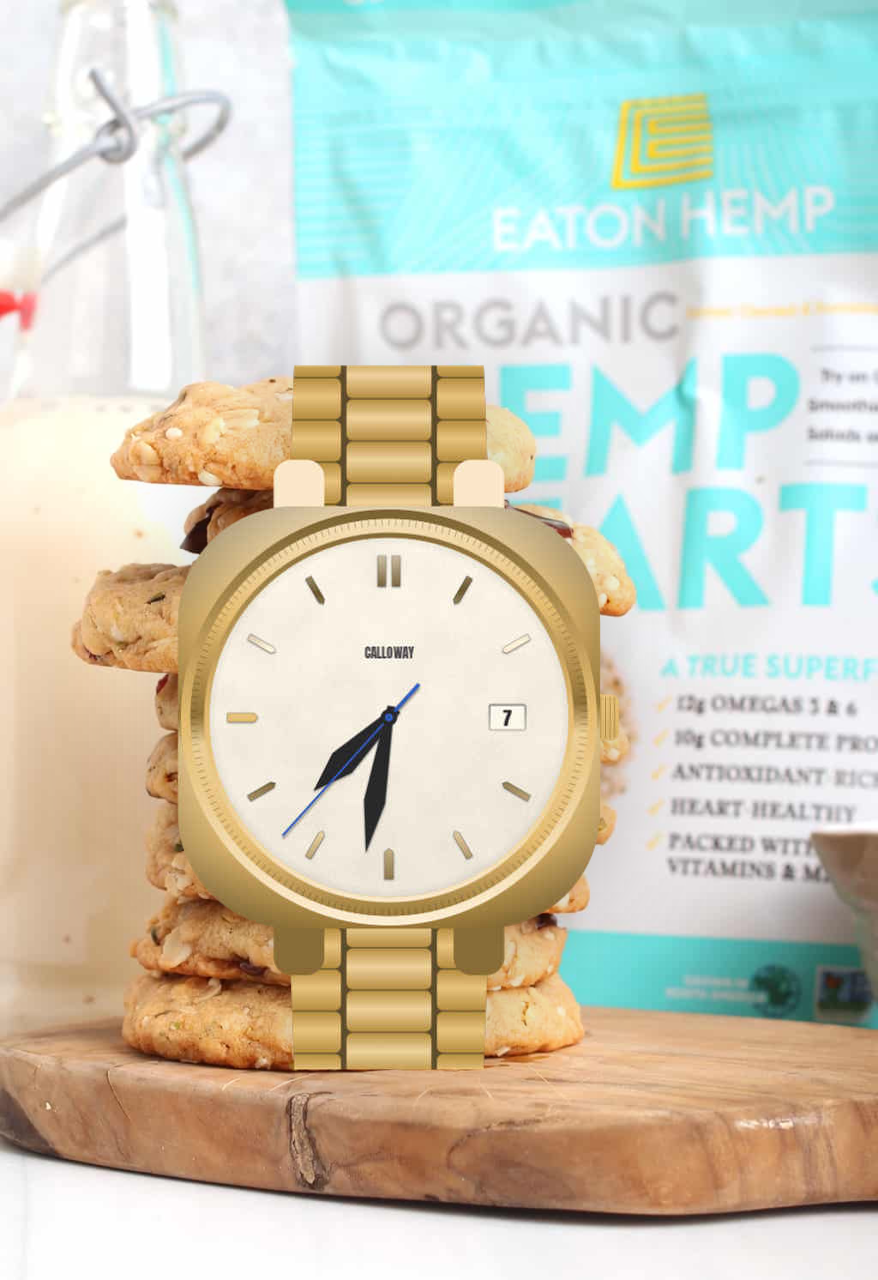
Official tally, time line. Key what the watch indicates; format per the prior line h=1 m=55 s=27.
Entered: h=7 m=31 s=37
